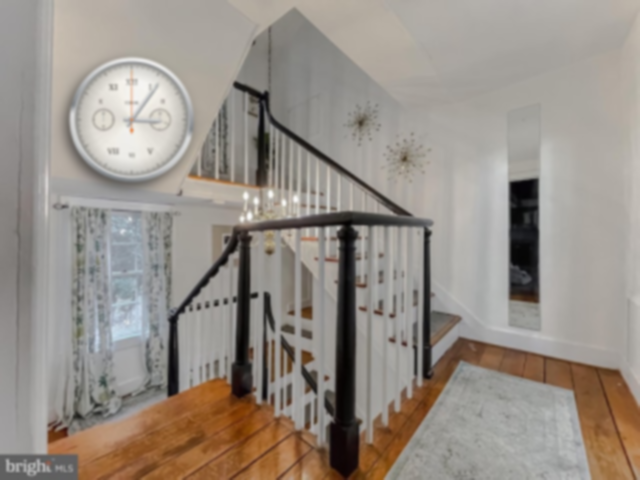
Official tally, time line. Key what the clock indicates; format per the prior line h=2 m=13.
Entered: h=3 m=6
